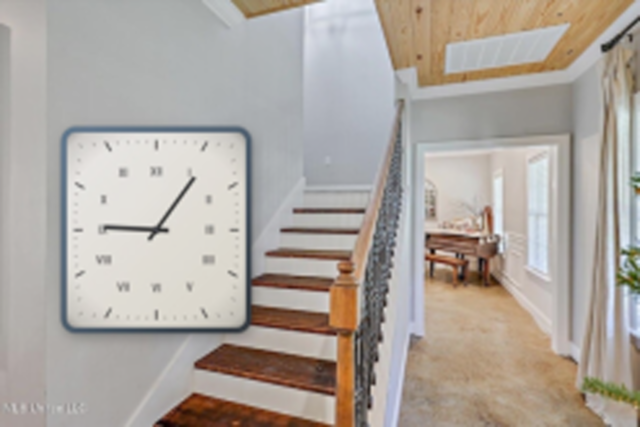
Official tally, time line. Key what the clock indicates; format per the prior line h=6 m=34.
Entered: h=9 m=6
